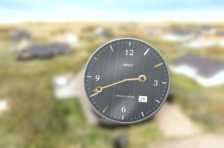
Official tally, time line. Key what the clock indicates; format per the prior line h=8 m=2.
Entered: h=2 m=41
